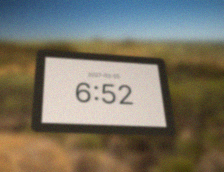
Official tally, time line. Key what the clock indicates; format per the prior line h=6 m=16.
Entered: h=6 m=52
